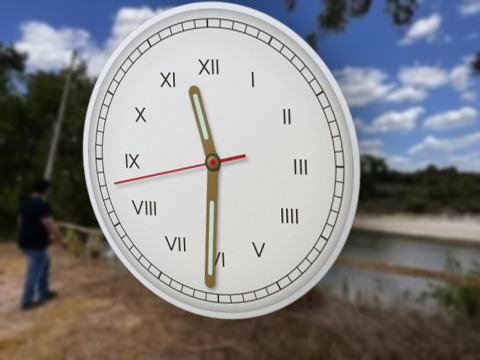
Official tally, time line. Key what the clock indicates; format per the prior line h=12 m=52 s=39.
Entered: h=11 m=30 s=43
